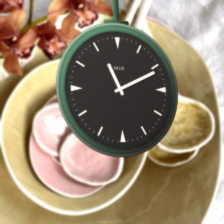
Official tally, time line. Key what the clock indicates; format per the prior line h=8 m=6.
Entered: h=11 m=11
